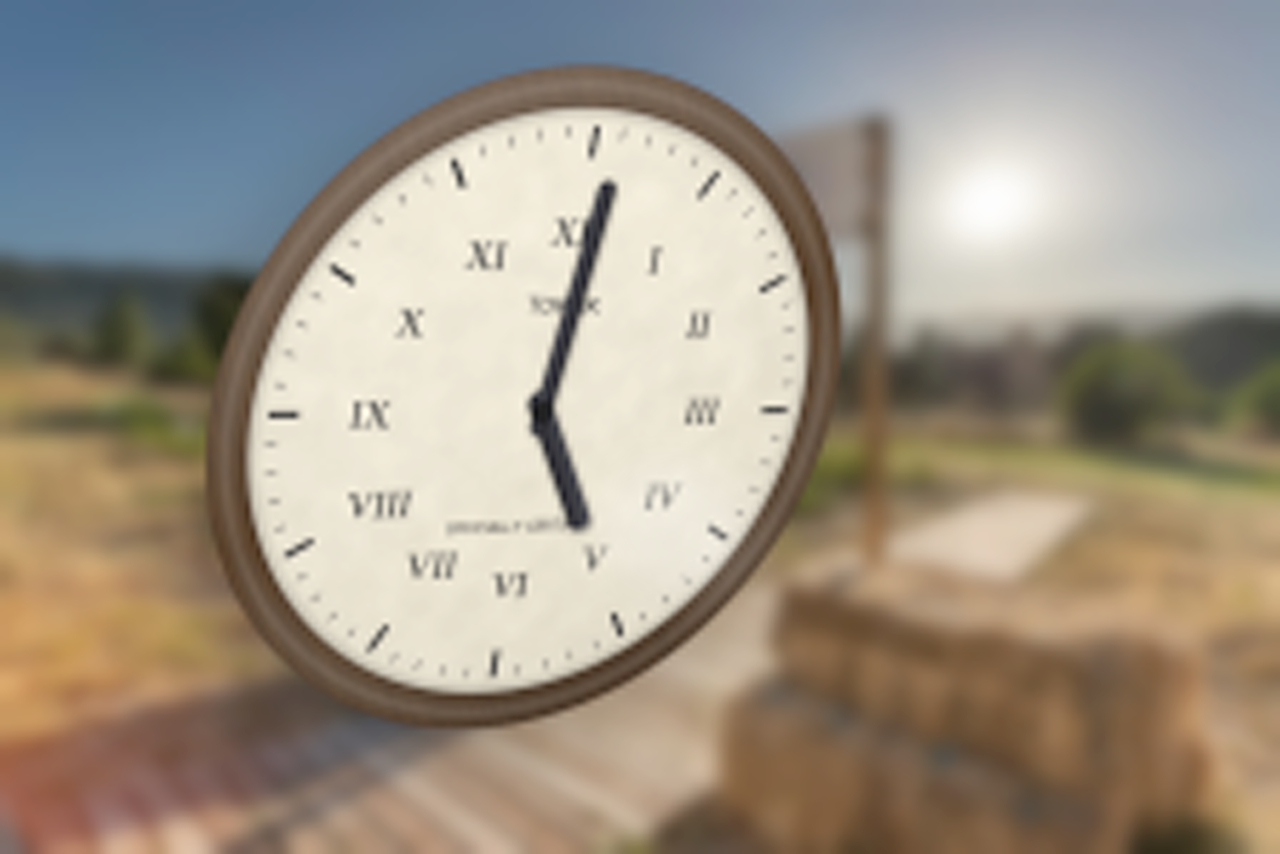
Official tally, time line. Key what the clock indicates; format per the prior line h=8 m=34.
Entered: h=5 m=1
